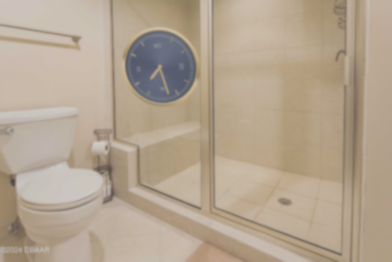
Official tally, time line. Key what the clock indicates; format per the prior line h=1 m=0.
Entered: h=7 m=28
